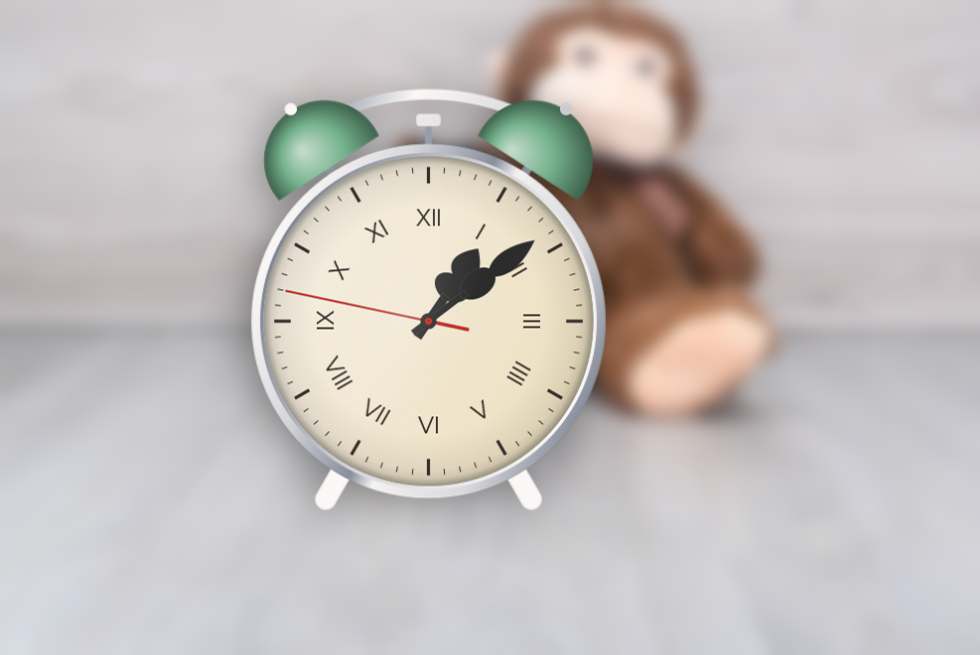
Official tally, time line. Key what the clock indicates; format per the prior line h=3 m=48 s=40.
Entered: h=1 m=8 s=47
